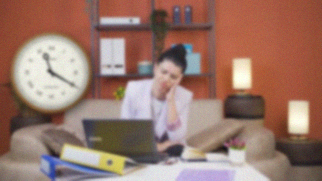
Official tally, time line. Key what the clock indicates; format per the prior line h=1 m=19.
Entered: h=11 m=20
